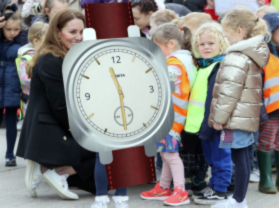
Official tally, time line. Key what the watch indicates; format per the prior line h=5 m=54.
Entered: h=11 m=30
